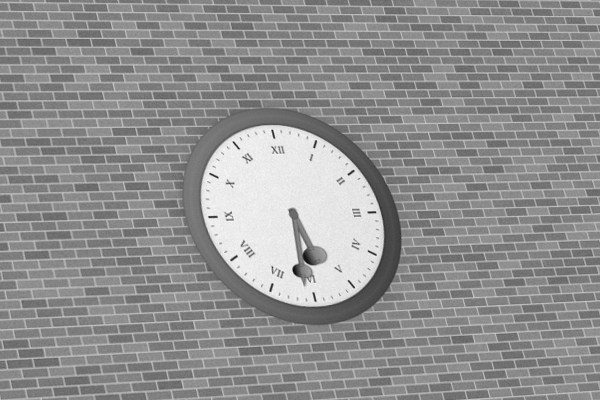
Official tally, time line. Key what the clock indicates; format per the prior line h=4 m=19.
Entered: h=5 m=31
